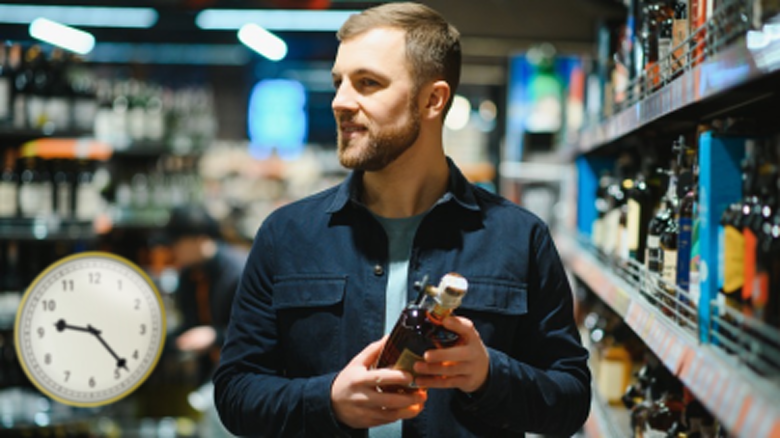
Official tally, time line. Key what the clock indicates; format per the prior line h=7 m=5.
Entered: h=9 m=23
